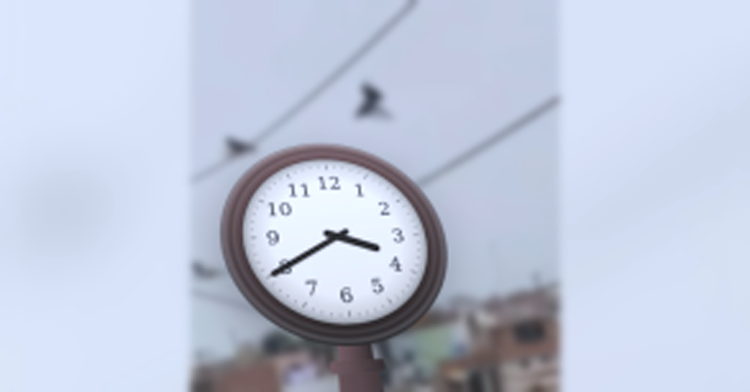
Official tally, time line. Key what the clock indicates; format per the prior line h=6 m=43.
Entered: h=3 m=40
